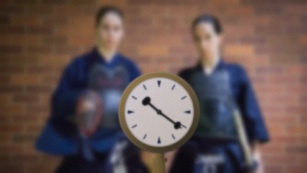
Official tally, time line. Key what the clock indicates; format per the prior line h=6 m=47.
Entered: h=10 m=21
